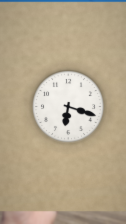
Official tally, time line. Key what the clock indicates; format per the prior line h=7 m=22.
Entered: h=6 m=18
